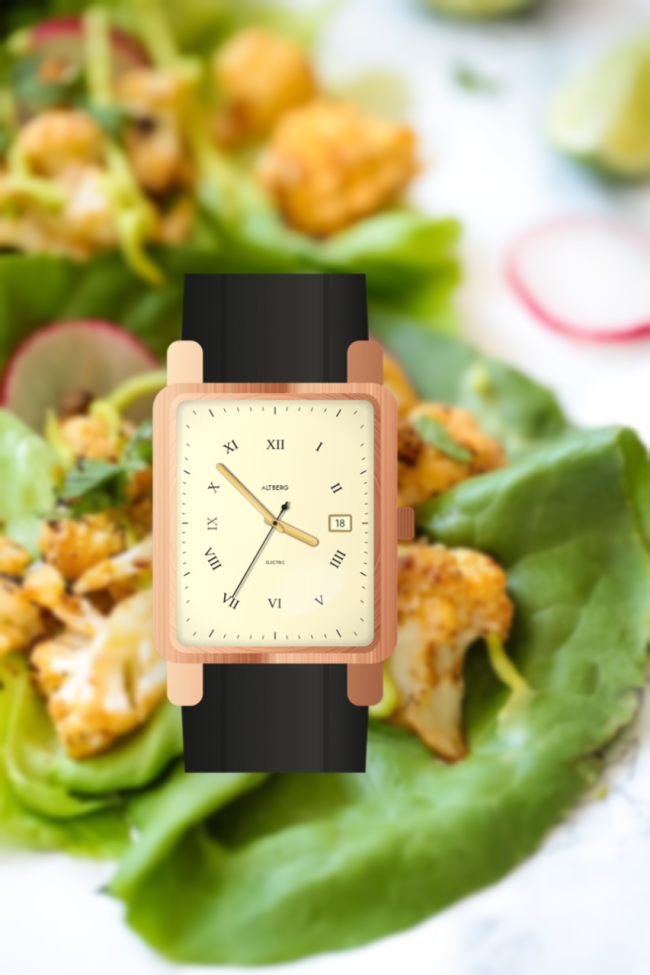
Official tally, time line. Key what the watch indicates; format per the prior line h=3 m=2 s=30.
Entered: h=3 m=52 s=35
